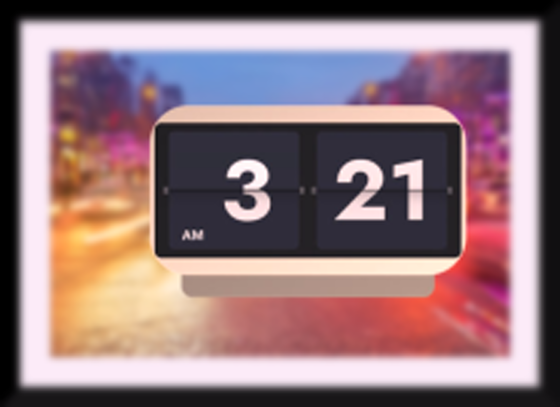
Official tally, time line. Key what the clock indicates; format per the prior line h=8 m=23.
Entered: h=3 m=21
